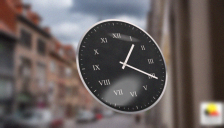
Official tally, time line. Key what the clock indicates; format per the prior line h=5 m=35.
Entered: h=1 m=20
